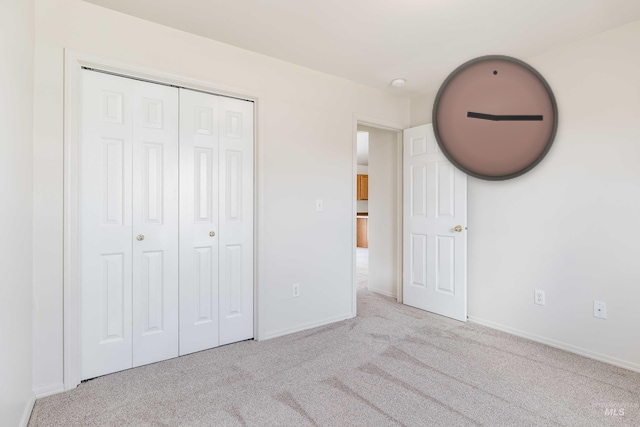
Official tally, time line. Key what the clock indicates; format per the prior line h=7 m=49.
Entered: h=9 m=15
